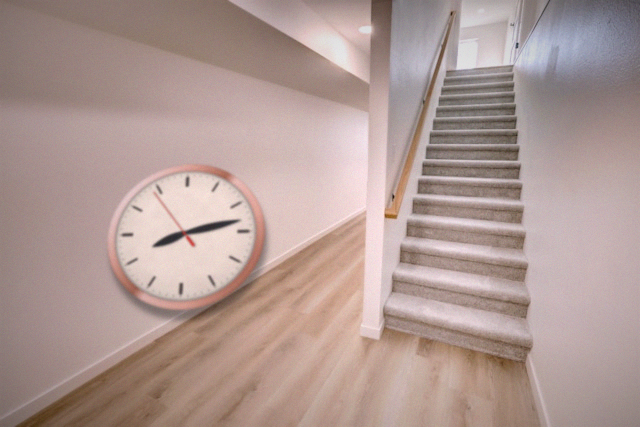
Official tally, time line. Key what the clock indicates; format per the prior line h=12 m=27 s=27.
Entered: h=8 m=12 s=54
